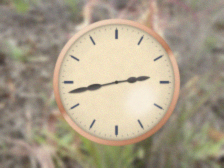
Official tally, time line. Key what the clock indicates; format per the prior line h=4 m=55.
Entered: h=2 m=43
